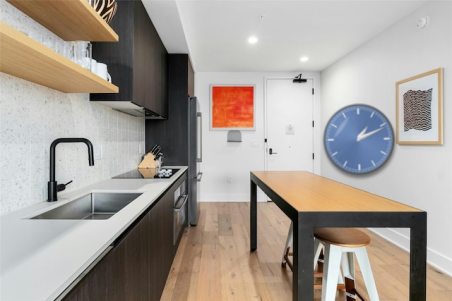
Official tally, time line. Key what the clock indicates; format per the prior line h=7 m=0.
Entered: h=1 m=11
